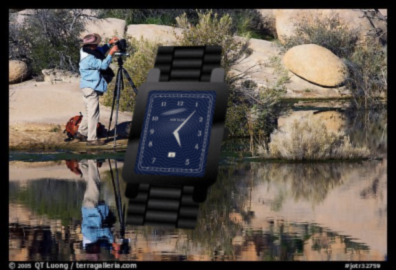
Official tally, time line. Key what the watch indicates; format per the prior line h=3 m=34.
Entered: h=5 m=6
